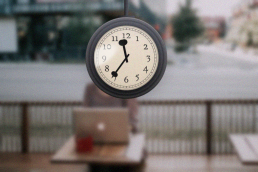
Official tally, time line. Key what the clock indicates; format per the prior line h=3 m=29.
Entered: h=11 m=36
